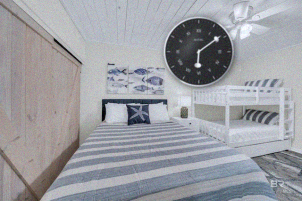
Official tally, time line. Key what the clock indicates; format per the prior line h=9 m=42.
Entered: h=6 m=9
